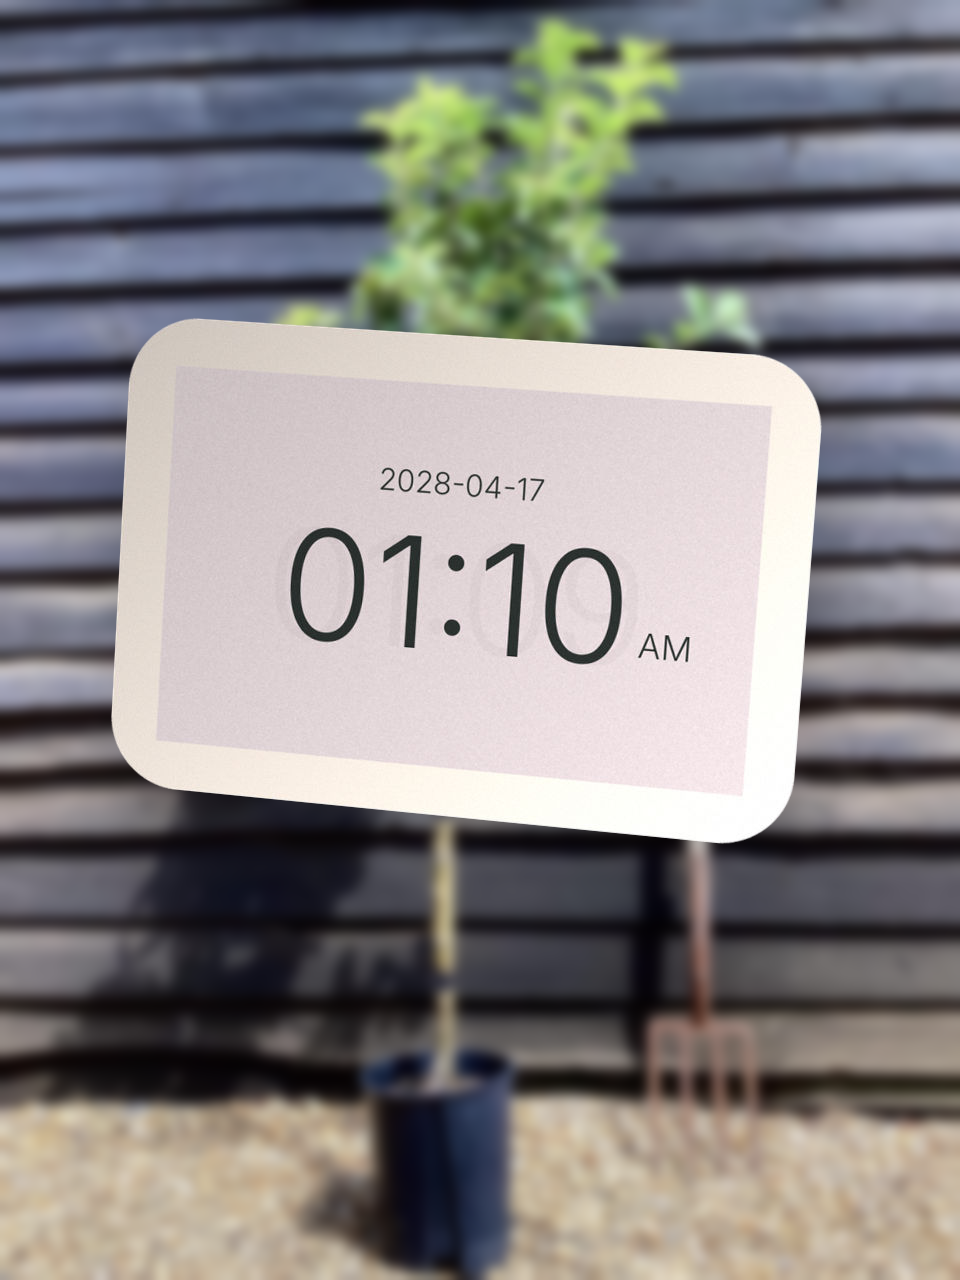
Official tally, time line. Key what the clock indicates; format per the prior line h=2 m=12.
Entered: h=1 m=10
